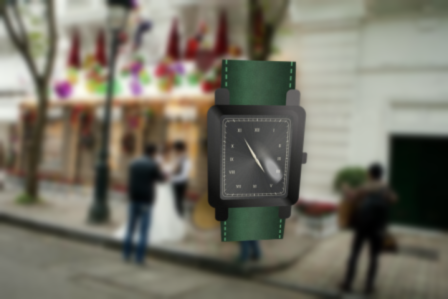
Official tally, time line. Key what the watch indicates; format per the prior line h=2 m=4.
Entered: h=4 m=55
